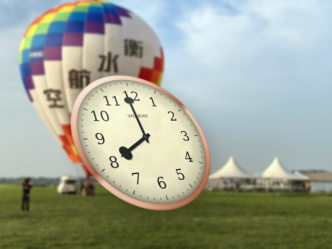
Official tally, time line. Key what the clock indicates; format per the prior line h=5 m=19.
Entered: h=7 m=59
